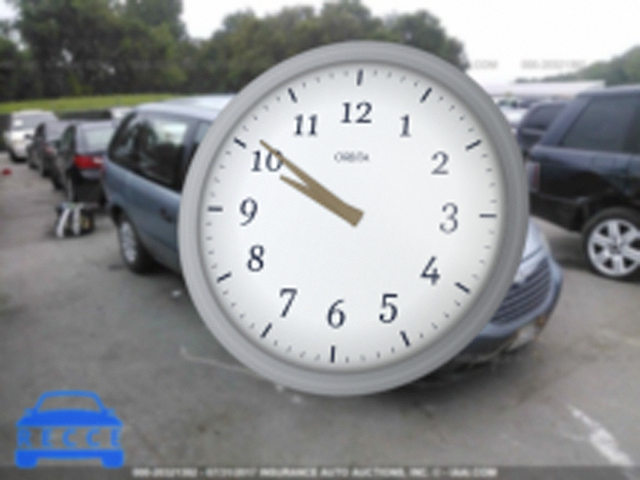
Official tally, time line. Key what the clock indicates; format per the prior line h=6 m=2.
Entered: h=9 m=51
